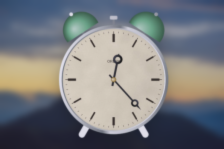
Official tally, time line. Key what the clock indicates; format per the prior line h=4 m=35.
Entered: h=12 m=23
